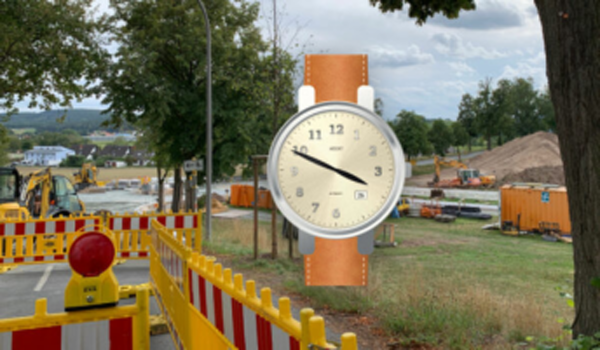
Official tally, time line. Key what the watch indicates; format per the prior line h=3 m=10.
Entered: h=3 m=49
